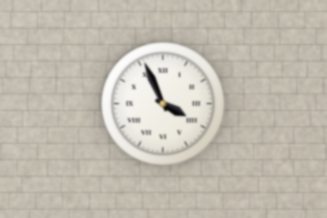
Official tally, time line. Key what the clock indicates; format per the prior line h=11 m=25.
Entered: h=3 m=56
